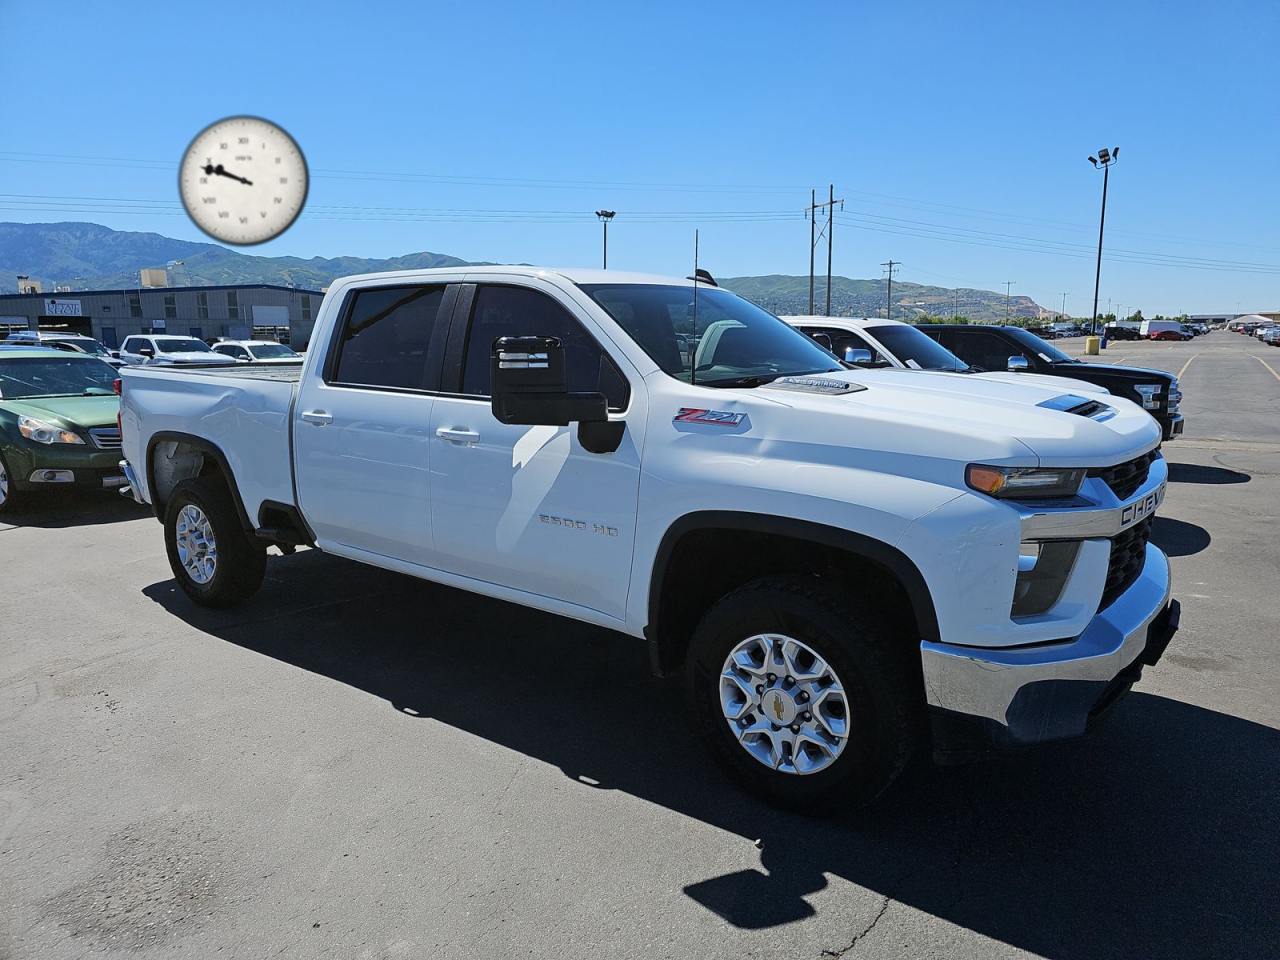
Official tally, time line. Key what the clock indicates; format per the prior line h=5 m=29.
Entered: h=9 m=48
